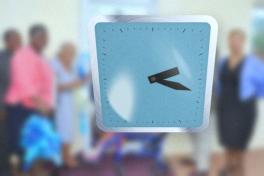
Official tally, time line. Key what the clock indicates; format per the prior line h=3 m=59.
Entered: h=2 m=18
